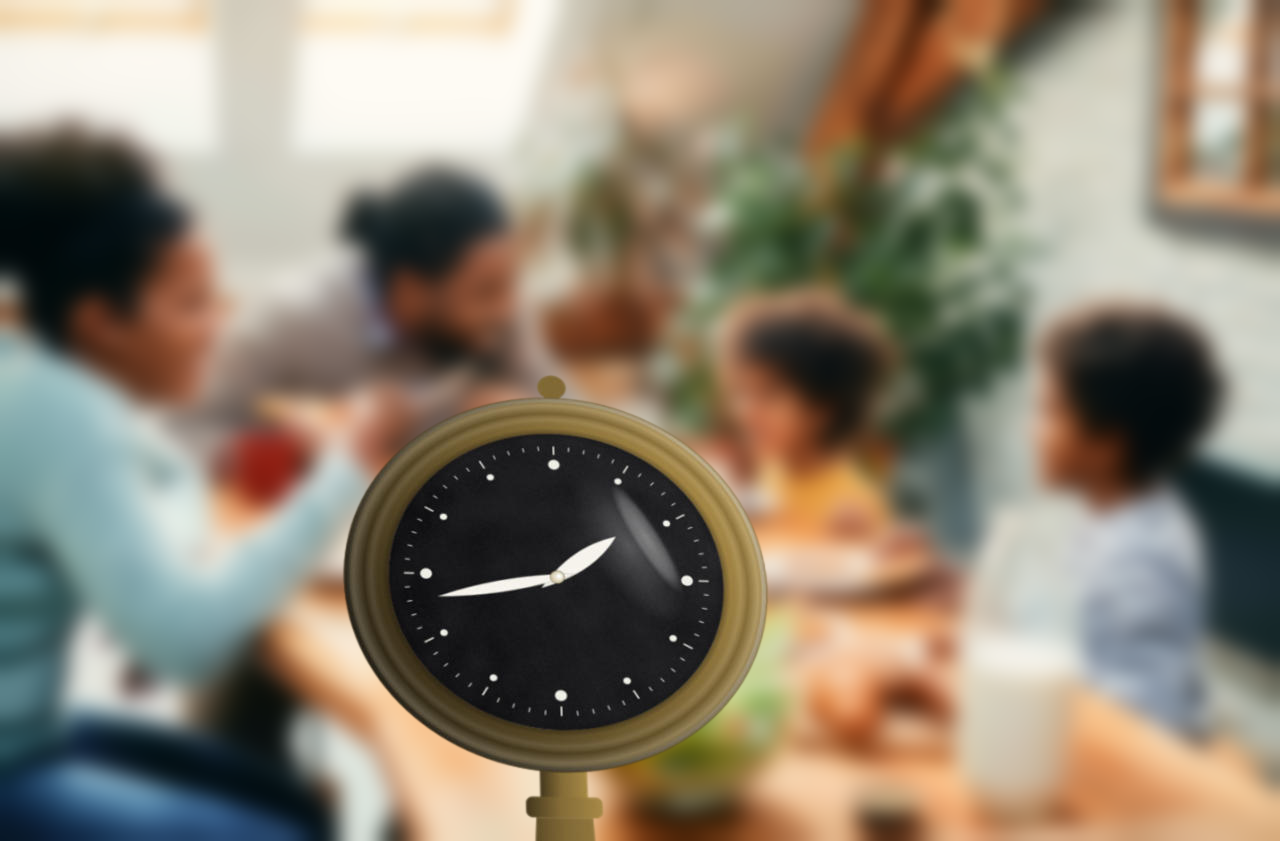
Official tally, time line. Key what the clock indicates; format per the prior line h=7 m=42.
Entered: h=1 m=43
